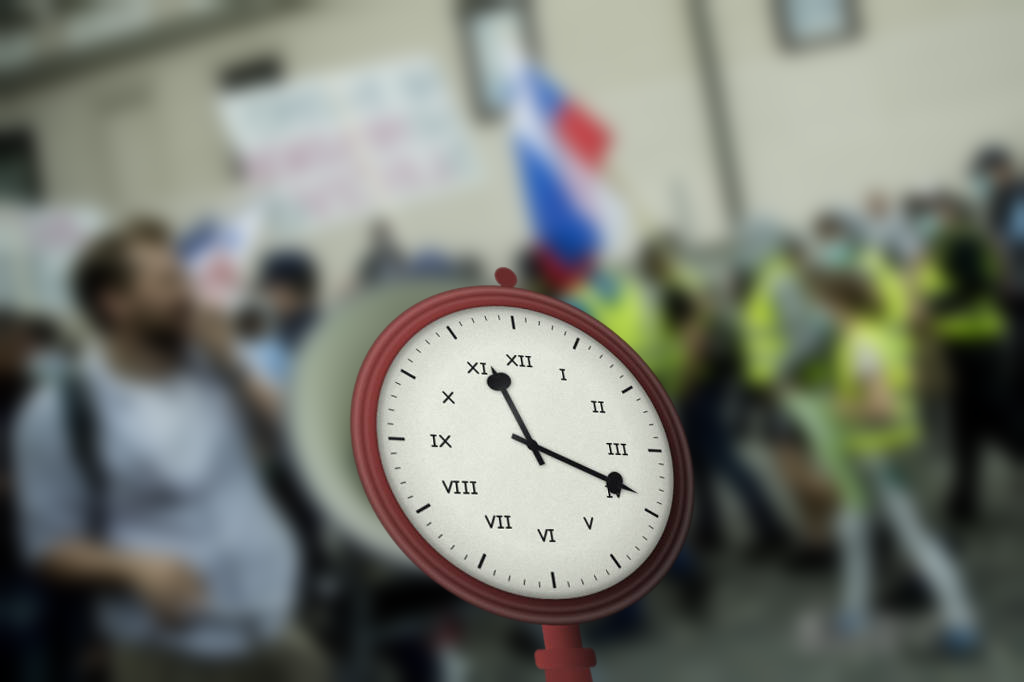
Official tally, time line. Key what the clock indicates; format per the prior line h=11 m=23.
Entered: h=11 m=19
